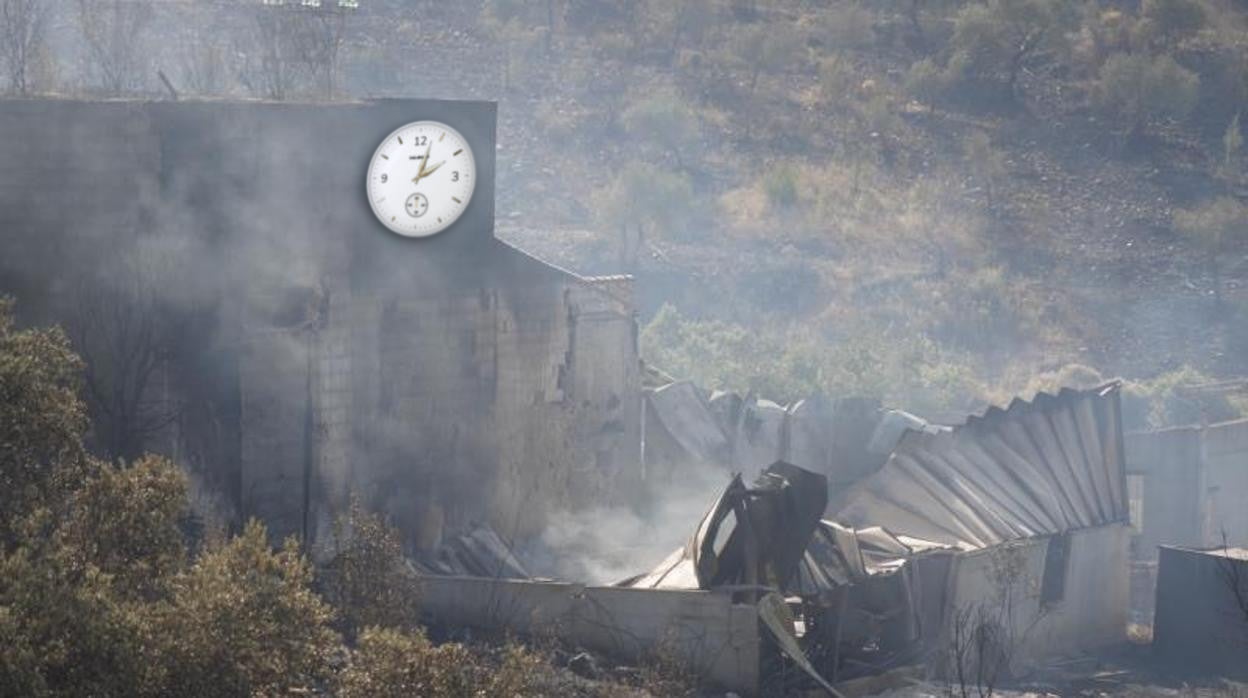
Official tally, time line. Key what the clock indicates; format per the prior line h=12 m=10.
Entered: h=2 m=3
